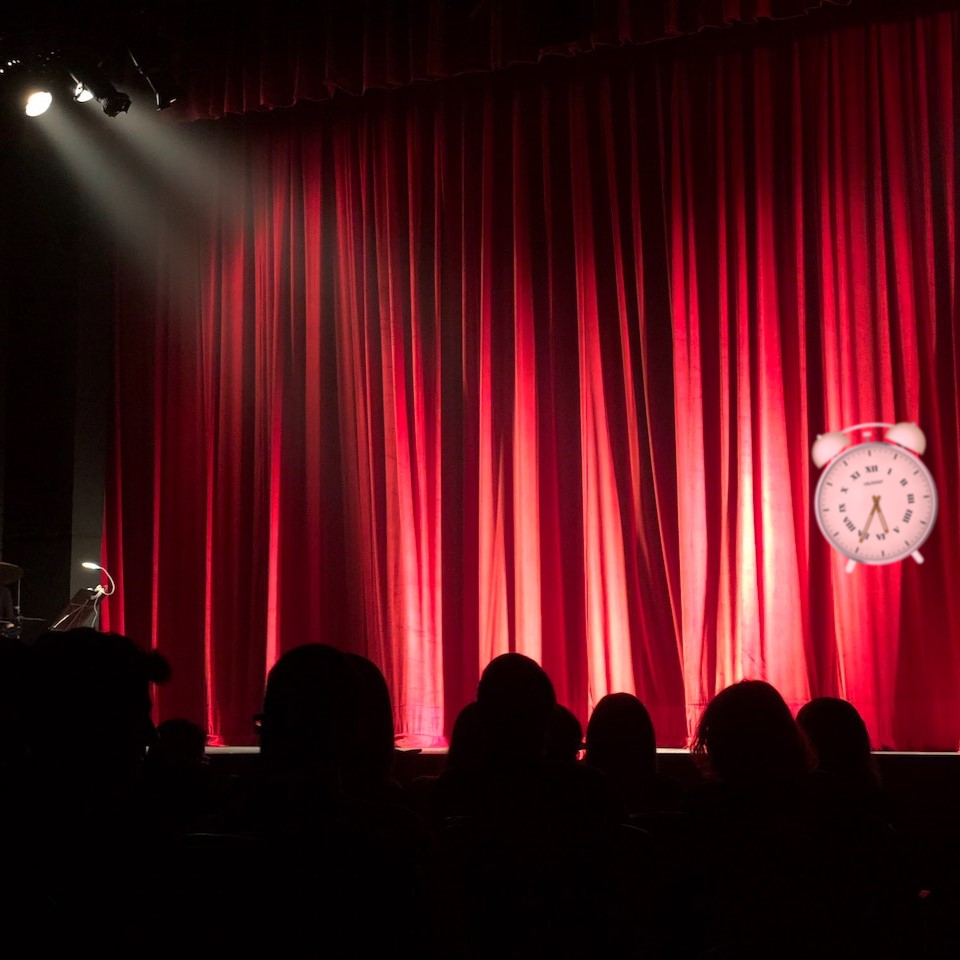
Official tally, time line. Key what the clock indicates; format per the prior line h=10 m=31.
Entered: h=5 m=35
